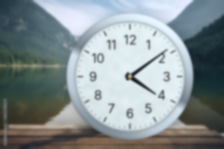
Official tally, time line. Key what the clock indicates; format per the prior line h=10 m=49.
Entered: h=4 m=9
